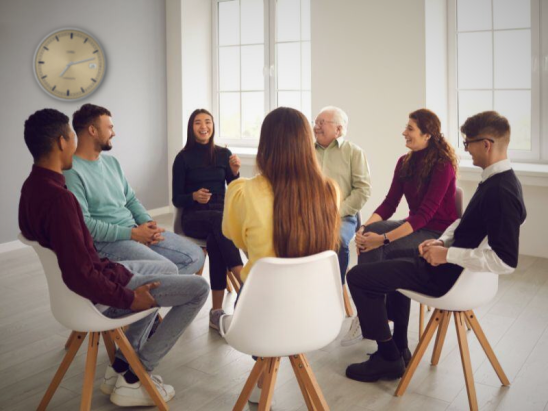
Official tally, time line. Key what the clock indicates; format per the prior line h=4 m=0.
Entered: h=7 m=12
